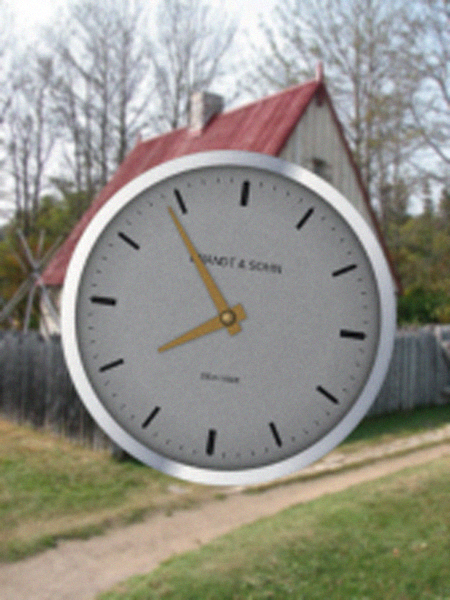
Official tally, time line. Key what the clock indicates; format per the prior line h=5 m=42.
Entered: h=7 m=54
